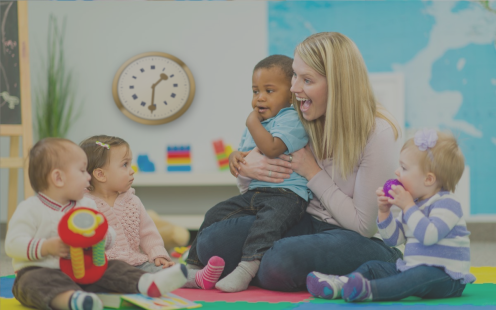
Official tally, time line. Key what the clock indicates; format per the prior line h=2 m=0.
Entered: h=1 m=31
